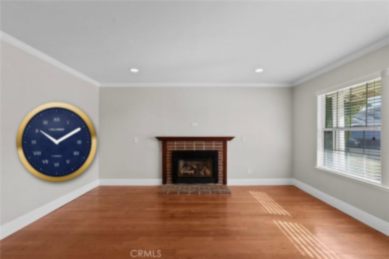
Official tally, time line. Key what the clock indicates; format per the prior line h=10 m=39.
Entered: h=10 m=10
